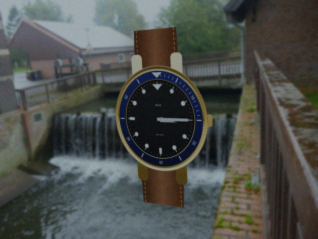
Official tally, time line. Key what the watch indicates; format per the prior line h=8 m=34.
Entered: h=3 m=15
